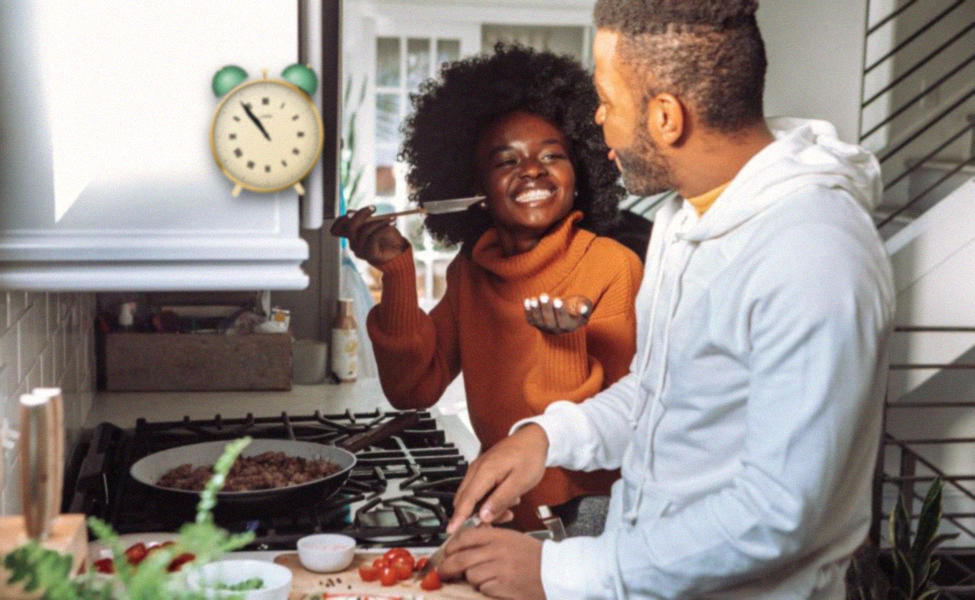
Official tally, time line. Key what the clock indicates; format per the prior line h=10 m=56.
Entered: h=10 m=54
